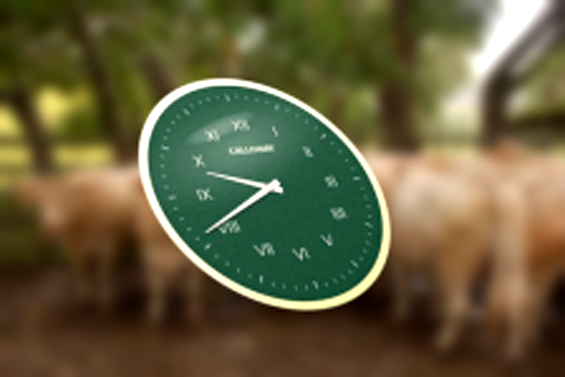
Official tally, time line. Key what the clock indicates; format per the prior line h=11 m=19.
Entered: h=9 m=41
